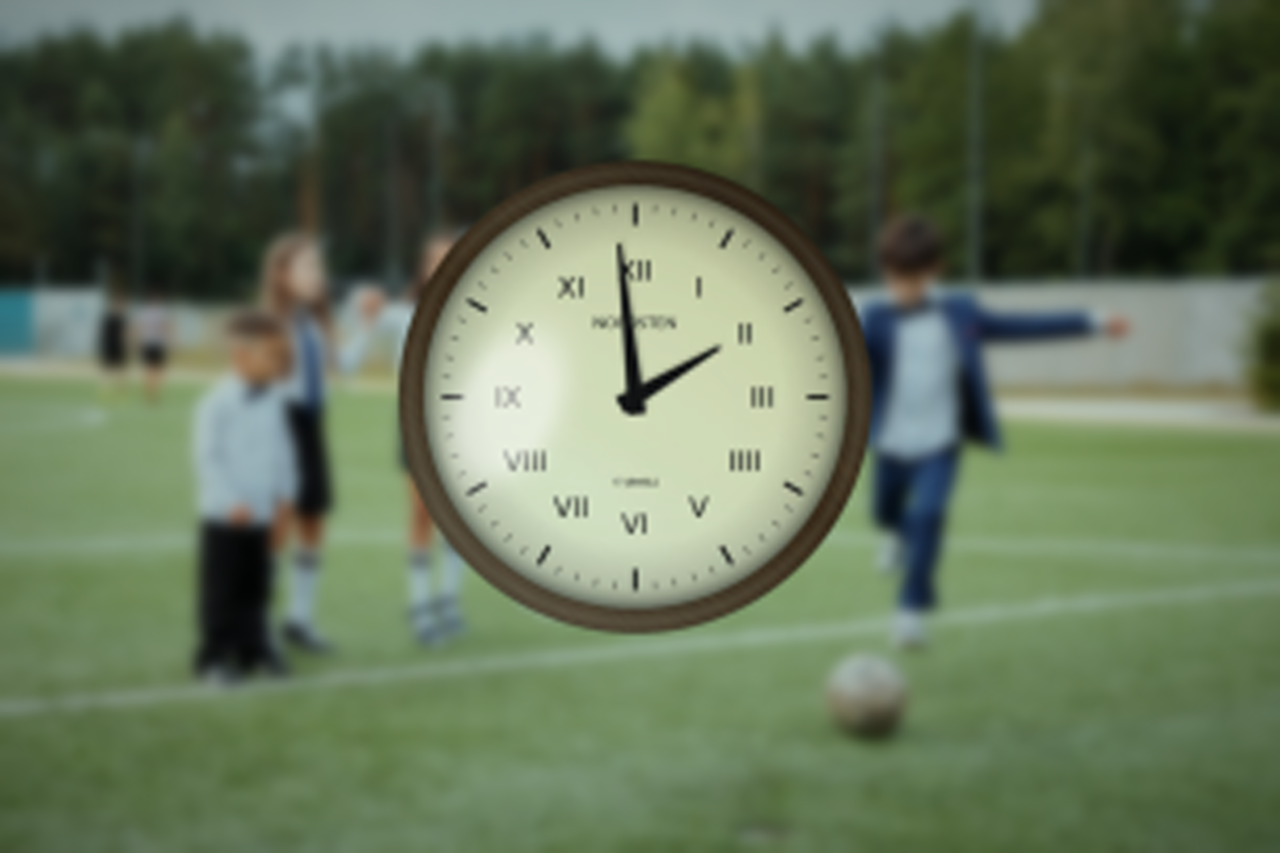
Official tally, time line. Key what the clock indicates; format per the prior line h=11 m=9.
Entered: h=1 m=59
